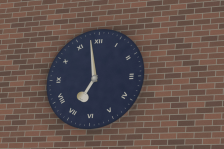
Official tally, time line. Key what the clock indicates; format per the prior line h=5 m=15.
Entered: h=6 m=58
